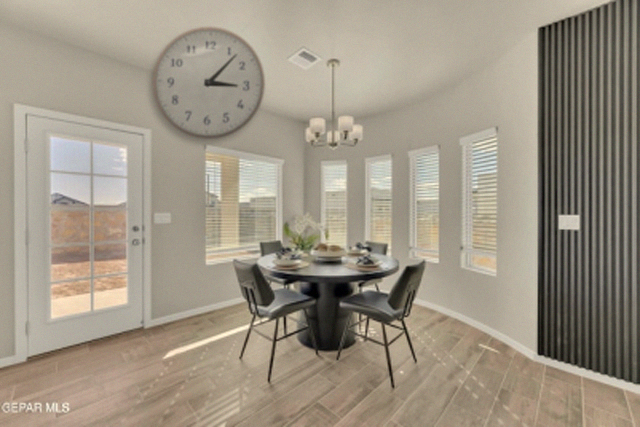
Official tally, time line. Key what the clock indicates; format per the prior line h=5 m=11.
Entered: h=3 m=7
